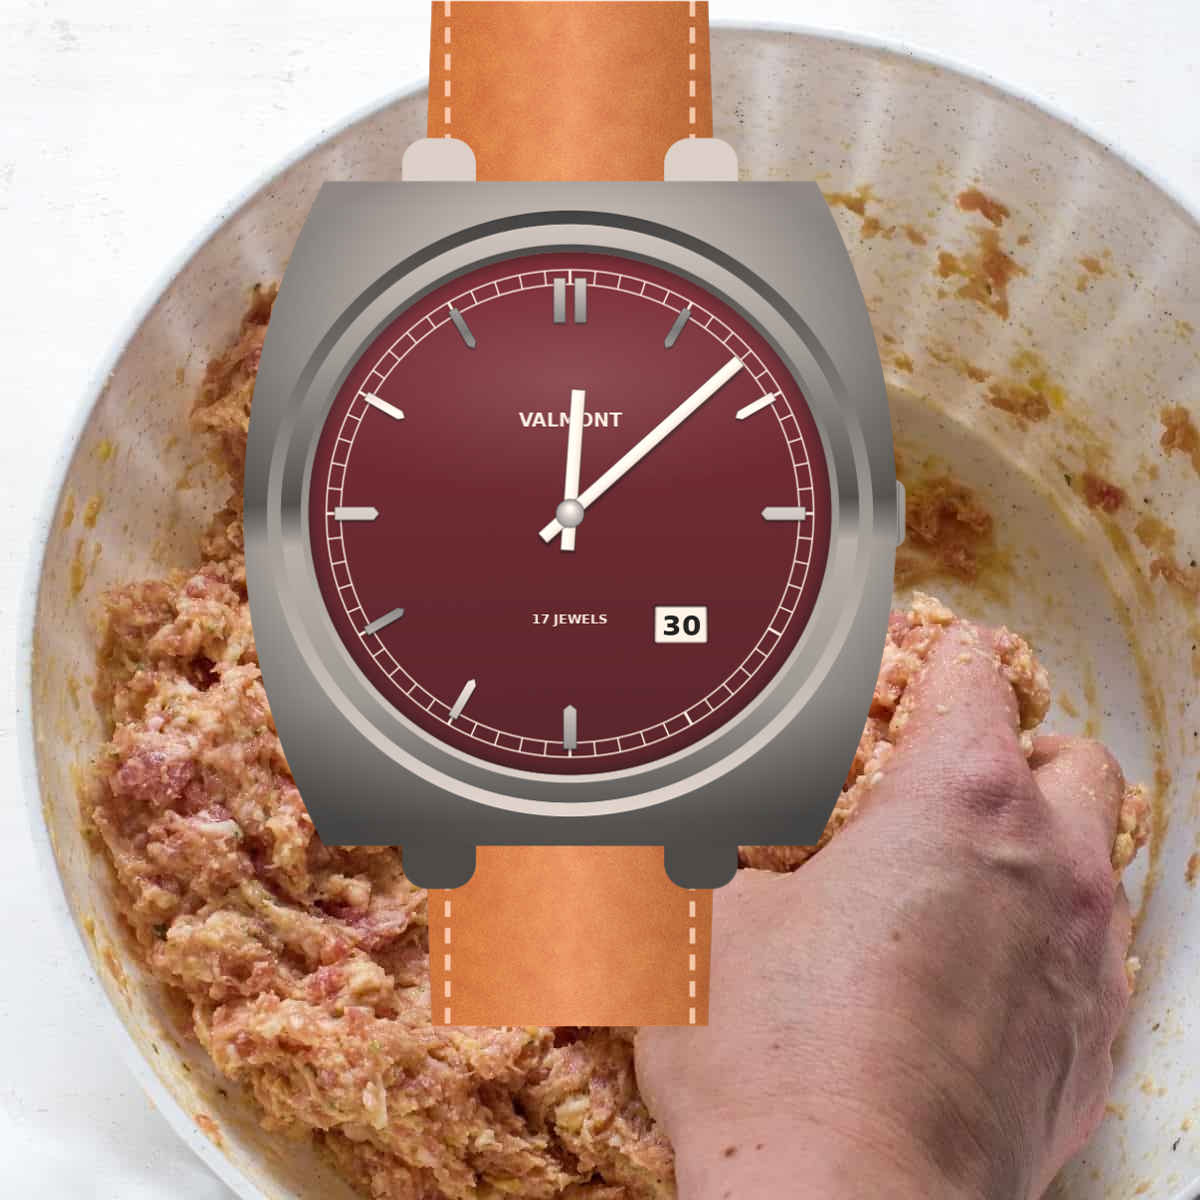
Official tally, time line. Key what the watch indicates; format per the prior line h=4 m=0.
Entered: h=12 m=8
